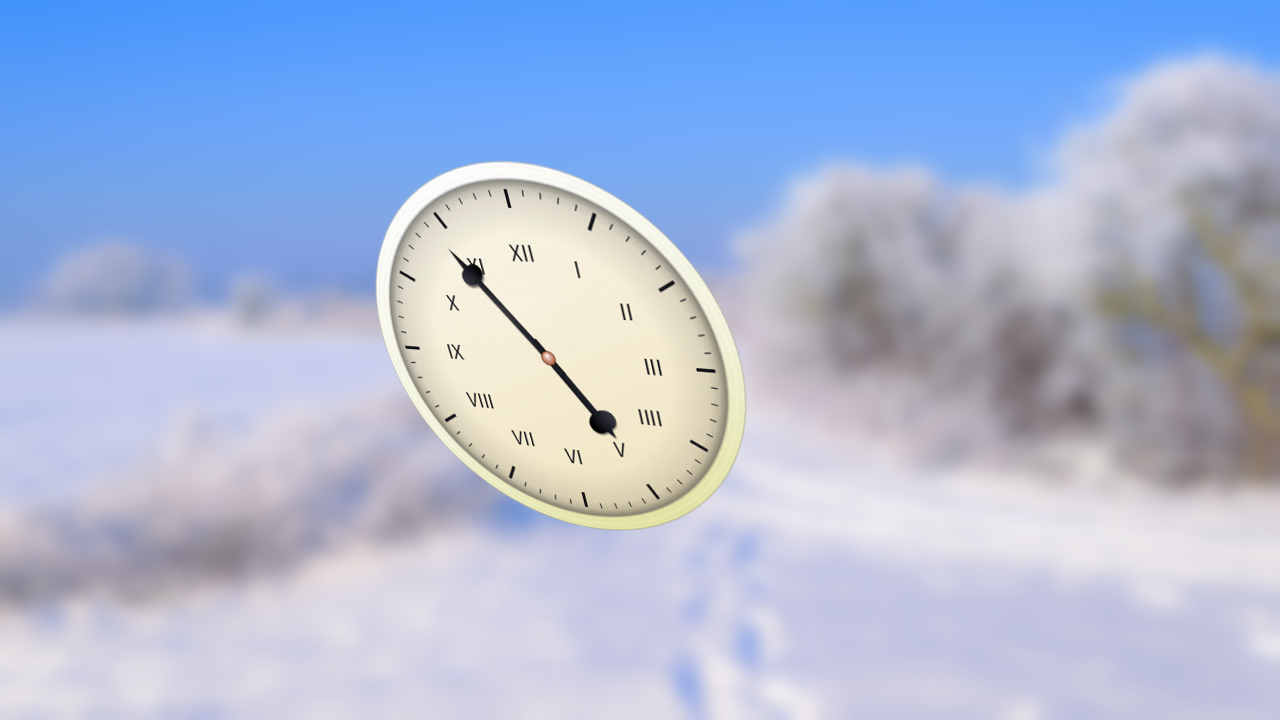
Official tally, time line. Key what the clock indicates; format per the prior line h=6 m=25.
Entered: h=4 m=54
